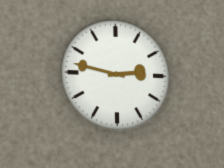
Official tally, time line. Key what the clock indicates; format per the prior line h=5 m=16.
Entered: h=2 m=47
